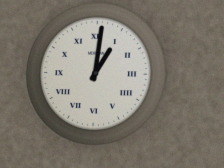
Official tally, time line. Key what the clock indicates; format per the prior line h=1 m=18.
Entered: h=1 m=1
